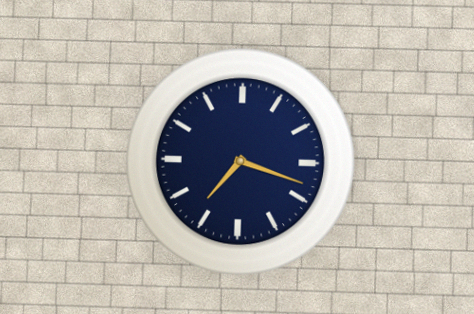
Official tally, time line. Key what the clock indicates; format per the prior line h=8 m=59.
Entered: h=7 m=18
